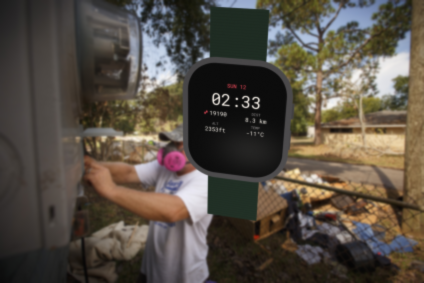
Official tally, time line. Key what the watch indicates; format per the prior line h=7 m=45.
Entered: h=2 m=33
